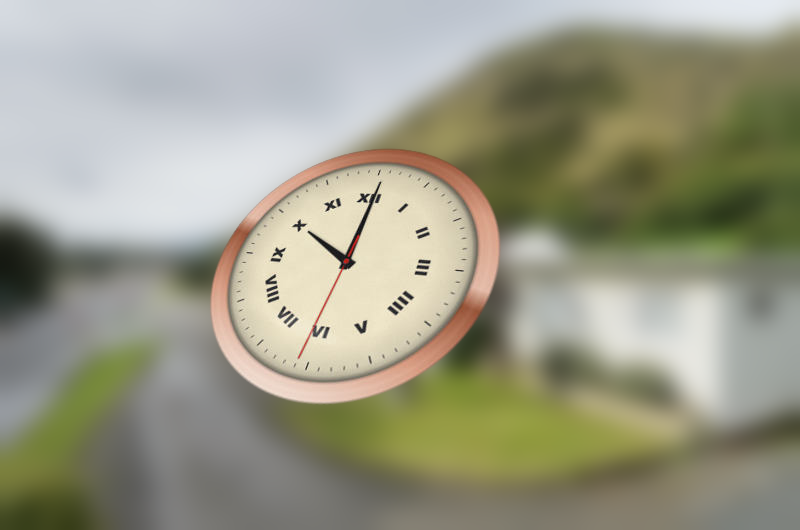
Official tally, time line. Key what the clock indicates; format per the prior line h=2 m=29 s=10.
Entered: h=10 m=0 s=31
